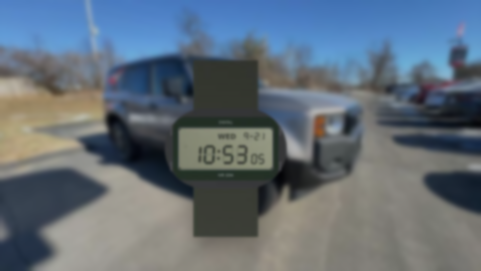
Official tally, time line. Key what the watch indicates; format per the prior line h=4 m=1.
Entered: h=10 m=53
